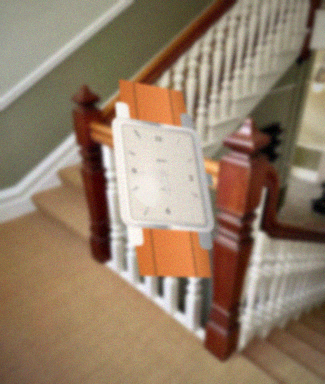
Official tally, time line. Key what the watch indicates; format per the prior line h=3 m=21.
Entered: h=5 m=44
